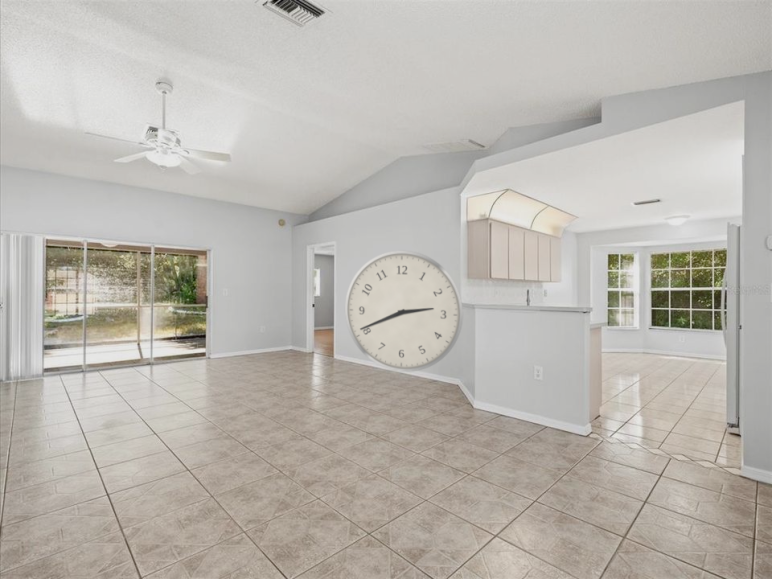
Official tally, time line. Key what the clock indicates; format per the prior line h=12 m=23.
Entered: h=2 m=41
